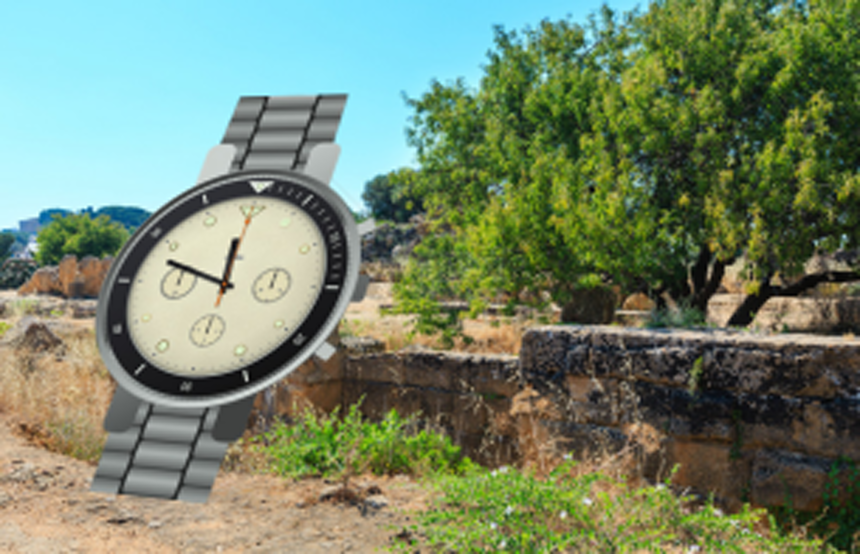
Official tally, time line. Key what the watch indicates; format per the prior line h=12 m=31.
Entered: h=11 m=48
